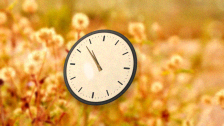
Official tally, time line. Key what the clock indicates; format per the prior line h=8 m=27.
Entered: h=10 m=53
